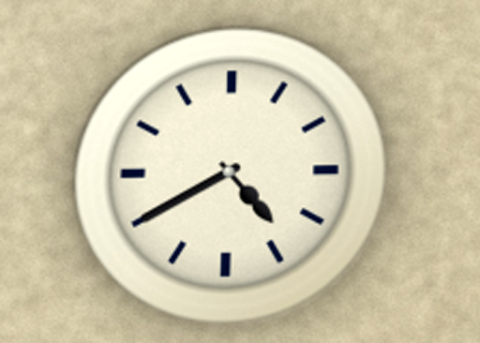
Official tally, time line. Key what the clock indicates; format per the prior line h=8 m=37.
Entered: h=4 m=40
